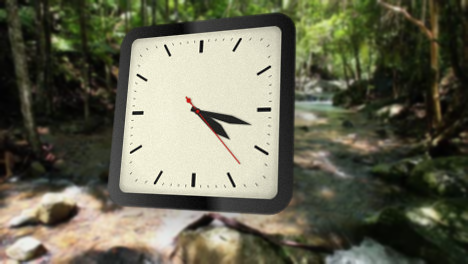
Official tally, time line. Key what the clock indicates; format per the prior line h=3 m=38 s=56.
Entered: h=4 m=17 s=23
